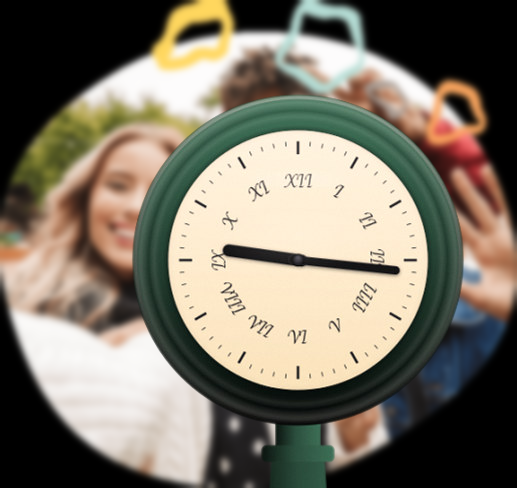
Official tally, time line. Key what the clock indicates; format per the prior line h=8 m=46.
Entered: h=9 m=16
